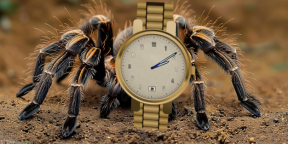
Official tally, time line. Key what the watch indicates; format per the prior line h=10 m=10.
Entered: h=2 m=9
